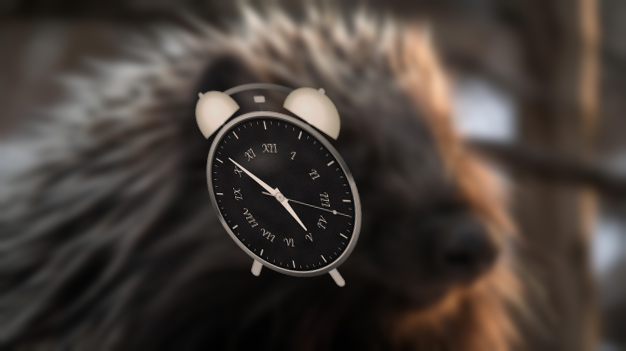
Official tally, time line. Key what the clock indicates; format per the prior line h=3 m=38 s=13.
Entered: h=4 m=51 s=17
